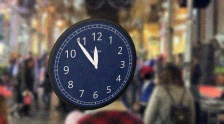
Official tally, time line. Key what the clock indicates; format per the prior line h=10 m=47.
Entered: h=11 m=54
